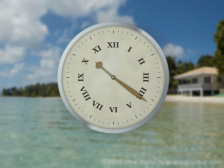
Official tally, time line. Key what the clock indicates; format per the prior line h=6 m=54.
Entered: h=10 m=21
